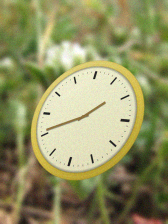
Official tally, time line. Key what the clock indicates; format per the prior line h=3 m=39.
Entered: h=1 m=41
